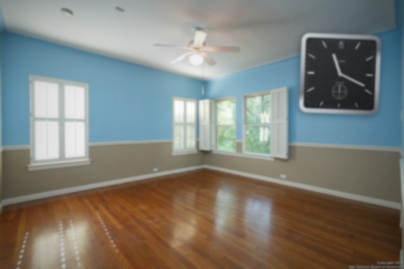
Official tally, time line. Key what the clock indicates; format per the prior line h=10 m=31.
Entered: h=11 m=19
